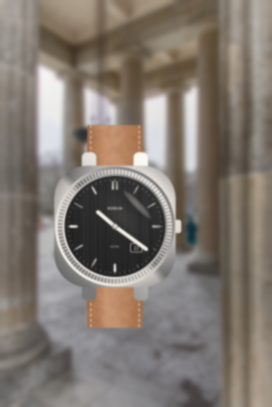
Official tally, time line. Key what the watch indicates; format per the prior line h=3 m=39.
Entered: h=10 m=21
